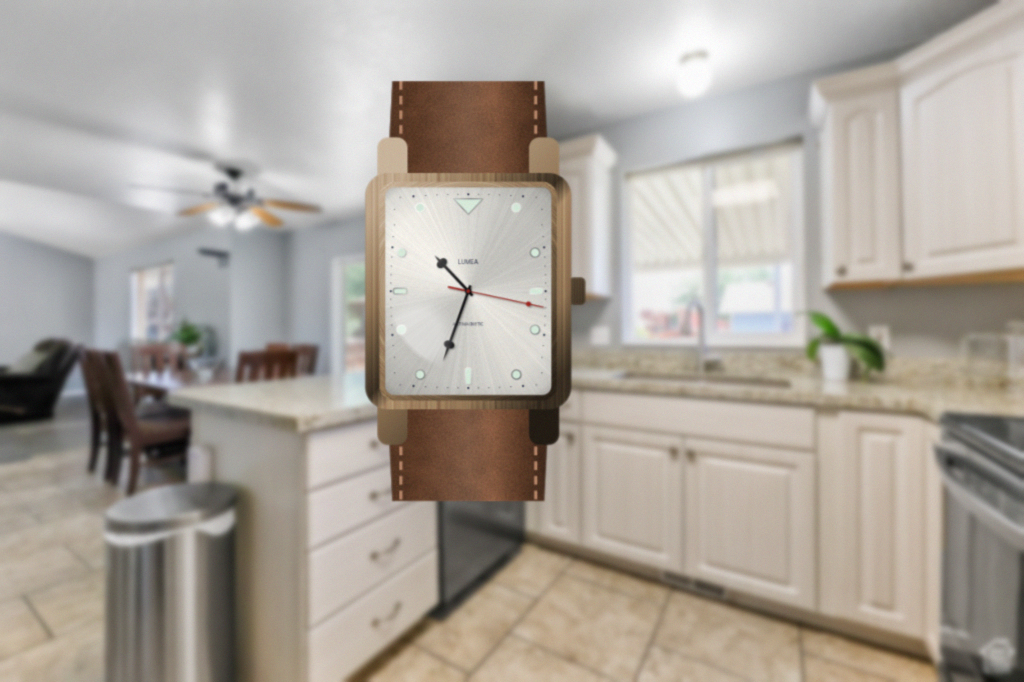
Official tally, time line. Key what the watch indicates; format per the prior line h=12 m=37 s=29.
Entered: h=10 m=33 s=17
